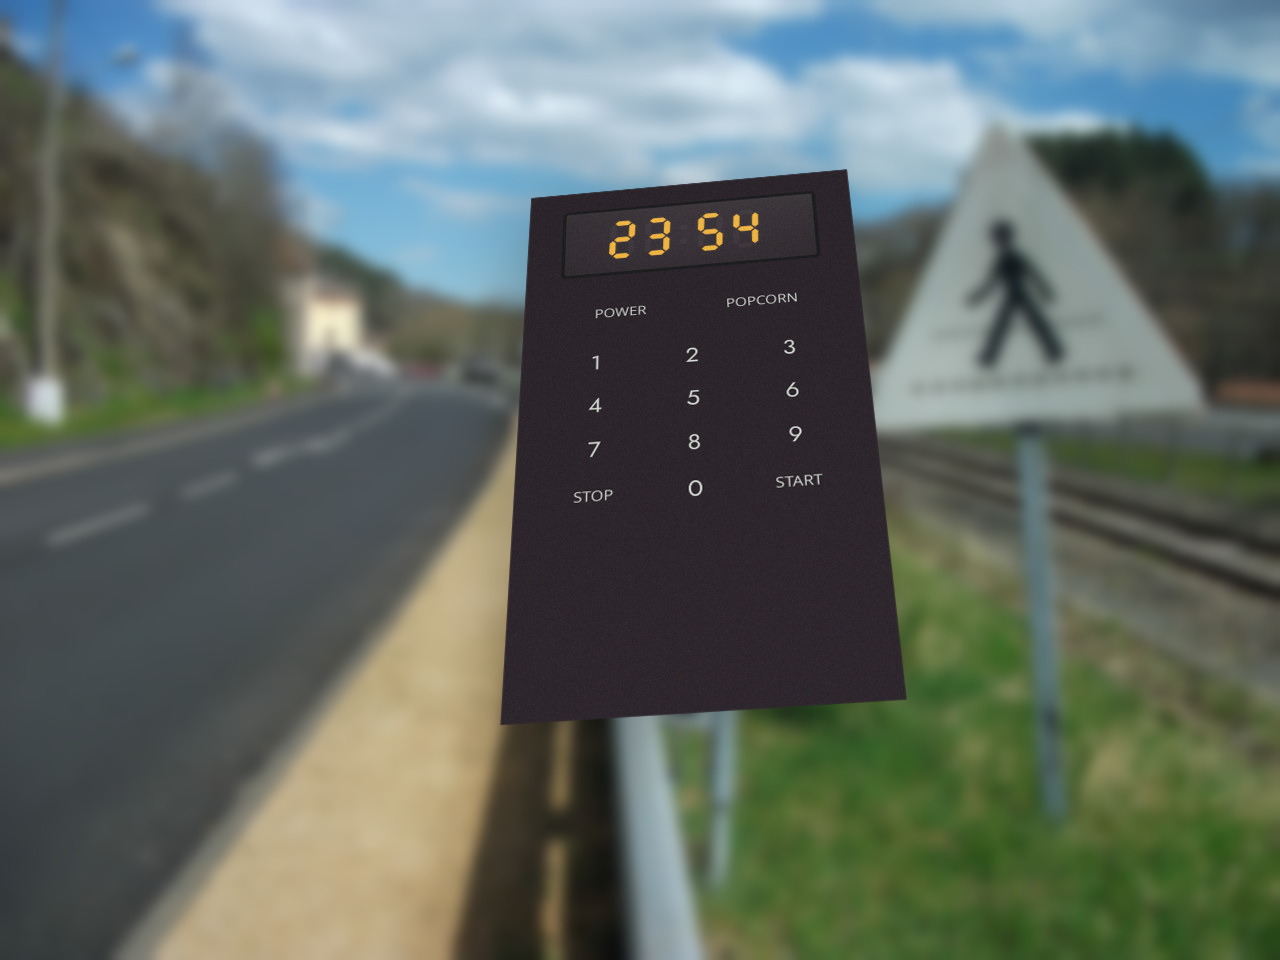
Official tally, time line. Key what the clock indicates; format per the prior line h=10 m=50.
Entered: h=23 m=54
